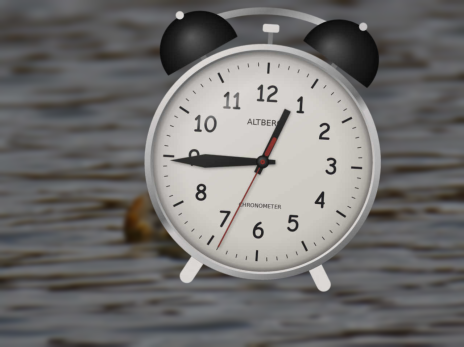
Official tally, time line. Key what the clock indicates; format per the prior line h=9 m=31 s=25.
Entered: h=12 m=44 s=34
